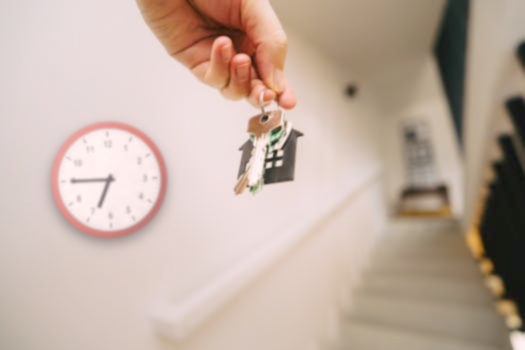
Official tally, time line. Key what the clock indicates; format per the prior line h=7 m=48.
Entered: h=6 m=45
